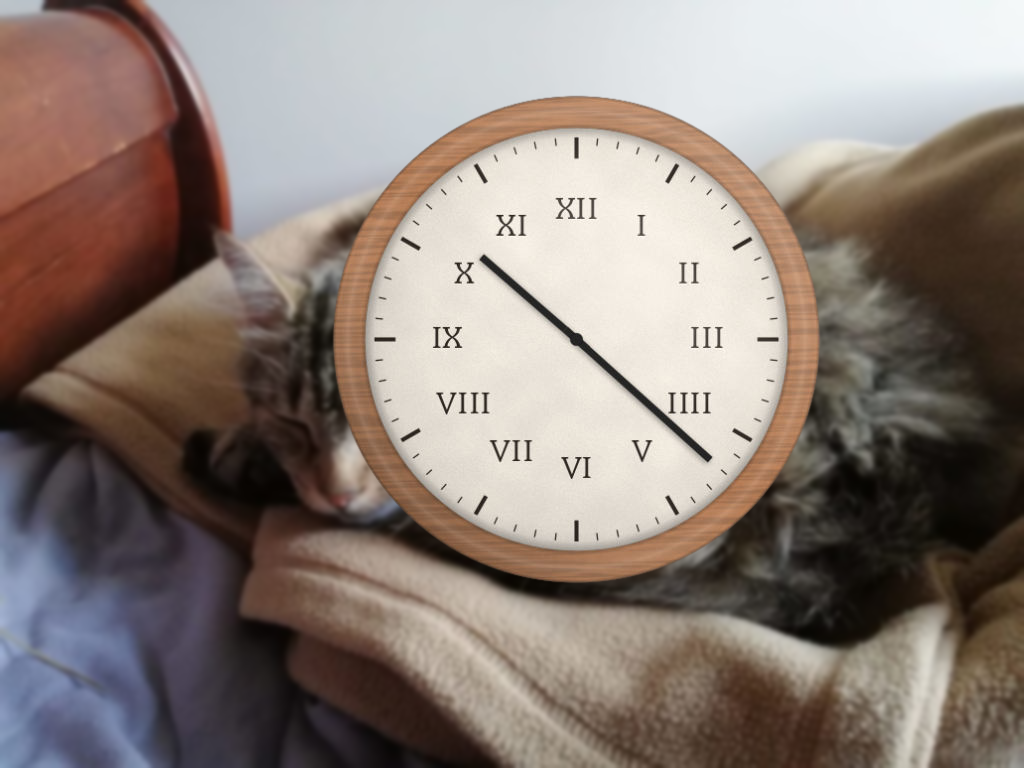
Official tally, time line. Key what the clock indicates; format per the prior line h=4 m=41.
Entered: h=10 m=22
